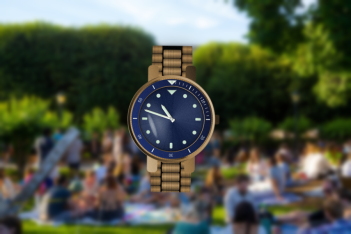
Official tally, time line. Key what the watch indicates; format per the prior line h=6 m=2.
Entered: h=10 m=48
